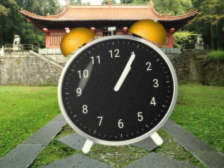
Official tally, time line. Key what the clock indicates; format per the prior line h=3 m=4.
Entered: h=1 m=5
